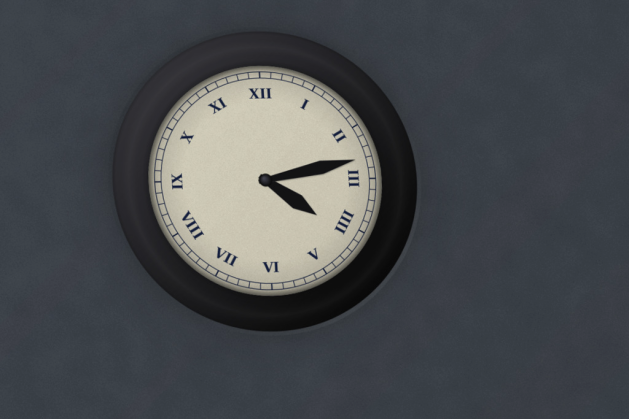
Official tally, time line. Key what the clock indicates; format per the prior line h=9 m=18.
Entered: h=4 m=13
